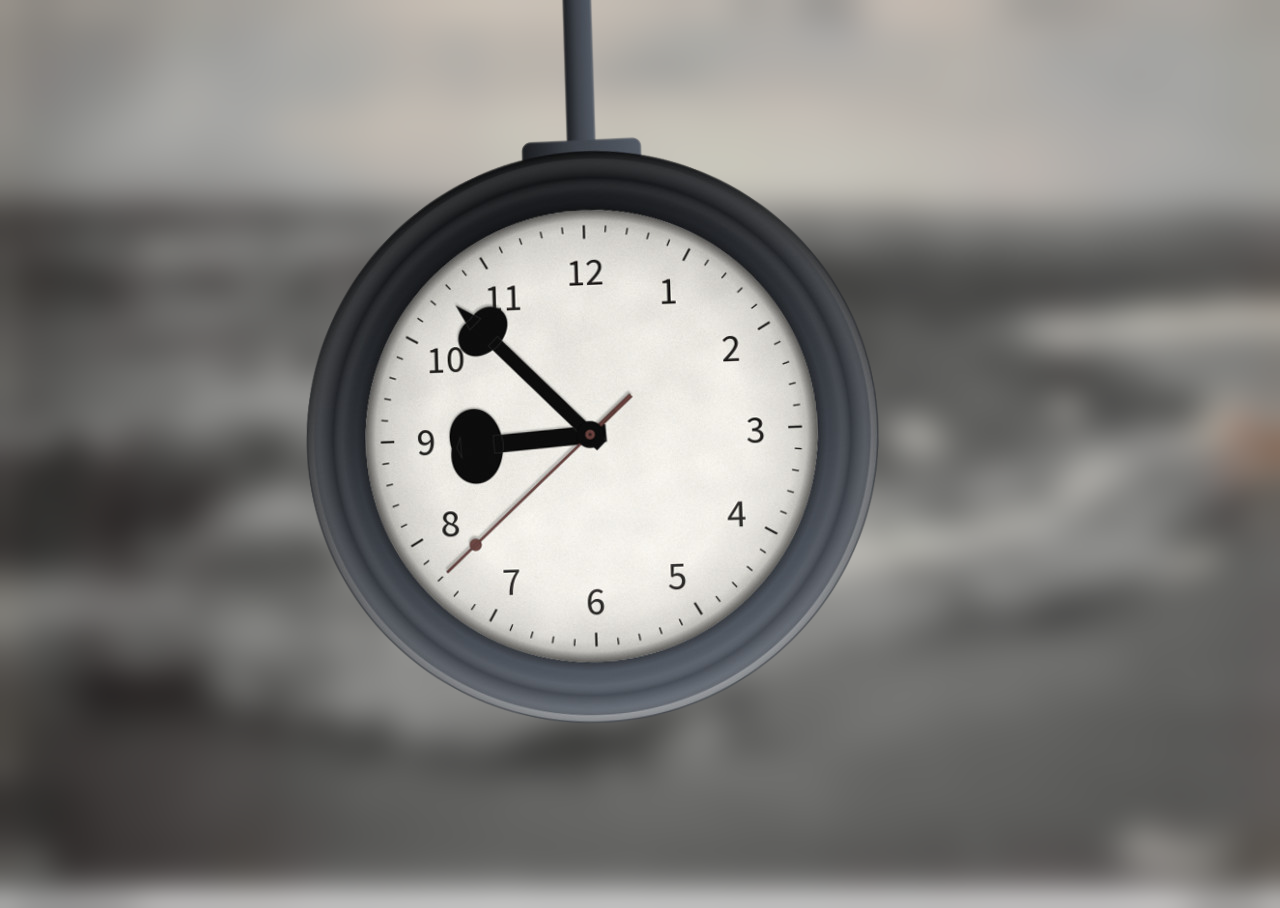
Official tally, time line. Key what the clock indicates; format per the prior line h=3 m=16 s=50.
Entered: h=8 m=52 s=38
